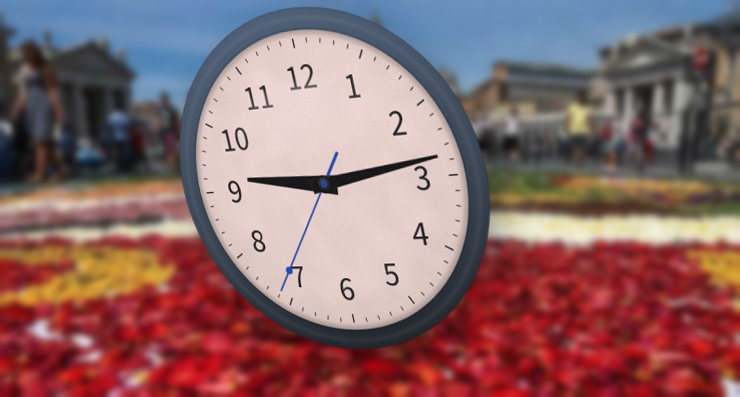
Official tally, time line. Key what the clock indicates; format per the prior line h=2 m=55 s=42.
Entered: h=9 m=13 s=36
